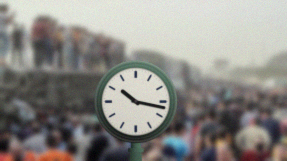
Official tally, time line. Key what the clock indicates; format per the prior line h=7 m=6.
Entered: h=10 m=17
